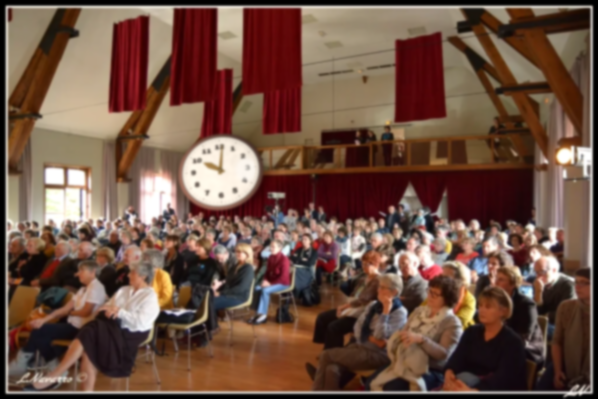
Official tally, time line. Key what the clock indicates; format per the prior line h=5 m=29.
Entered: h=10 m=1
